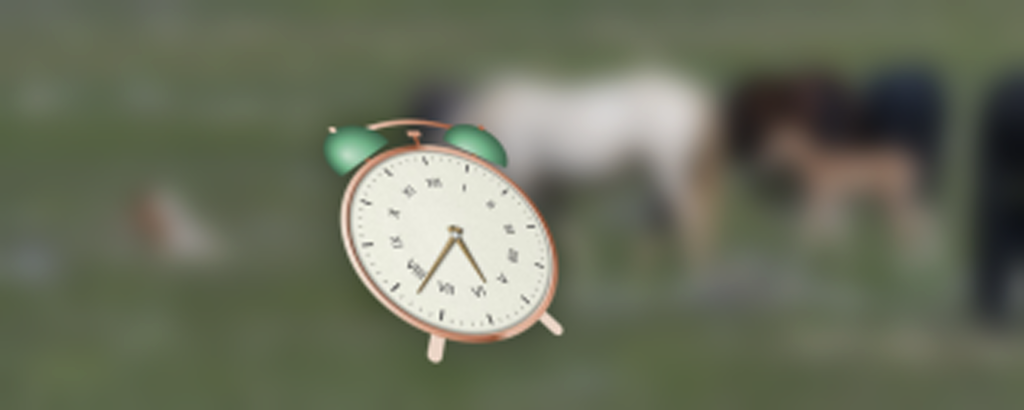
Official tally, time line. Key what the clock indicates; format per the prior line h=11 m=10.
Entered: h=5 m=38
